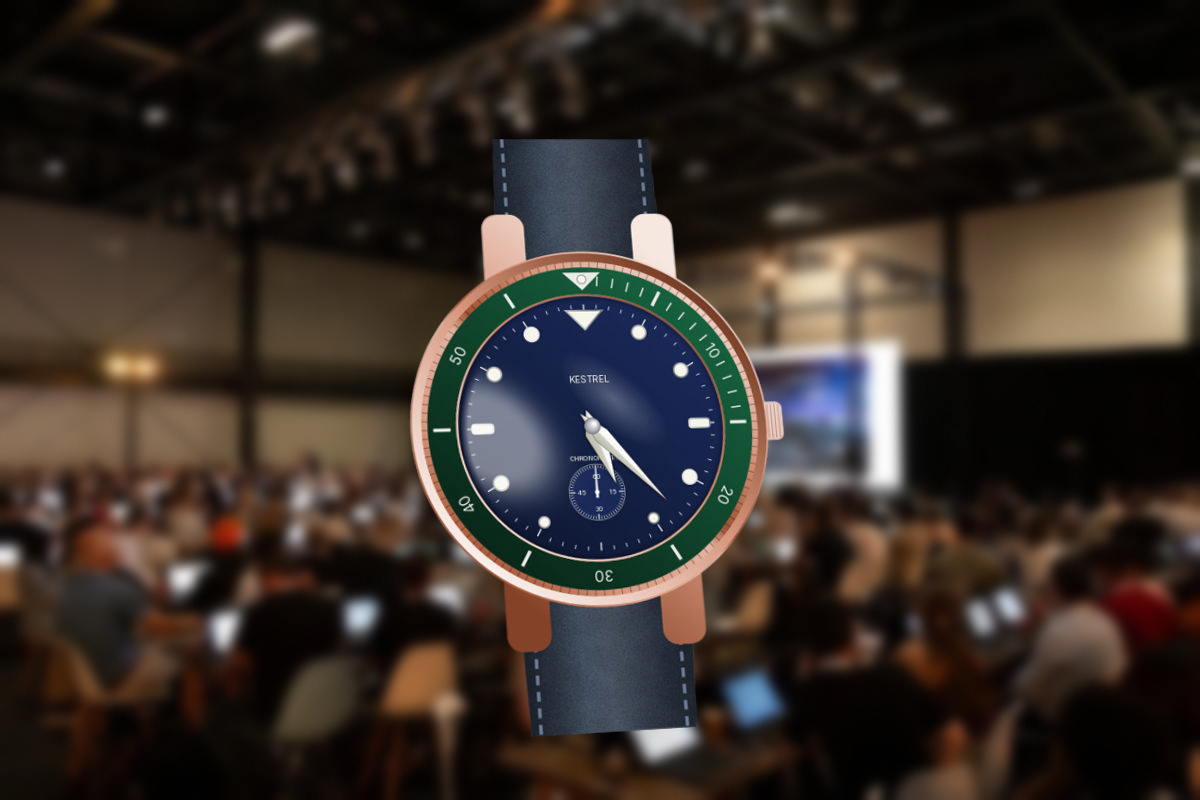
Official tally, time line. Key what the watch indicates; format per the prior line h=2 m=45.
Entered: h=5 m=23
